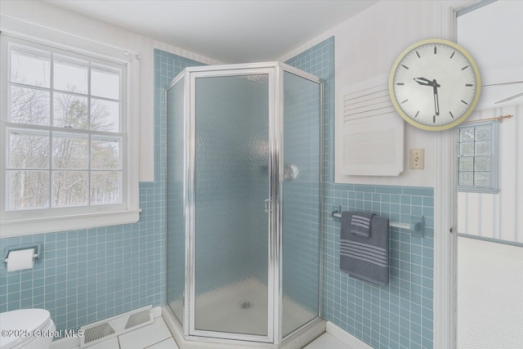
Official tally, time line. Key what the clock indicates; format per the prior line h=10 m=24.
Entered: h=9 m=29
